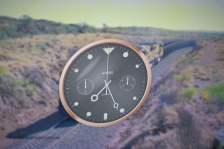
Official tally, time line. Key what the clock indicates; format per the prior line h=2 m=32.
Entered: h=7 m=26
